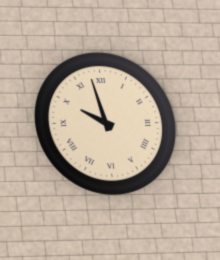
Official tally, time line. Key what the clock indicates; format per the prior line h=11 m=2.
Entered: h=9 m=58
